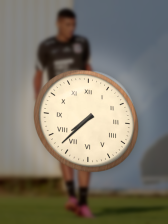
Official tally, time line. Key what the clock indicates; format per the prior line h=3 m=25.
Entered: h=7 m=37
